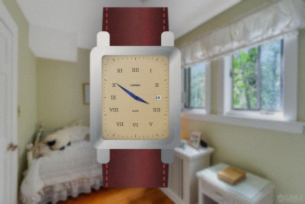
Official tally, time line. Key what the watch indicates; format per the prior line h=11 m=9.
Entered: h=3 m=51
